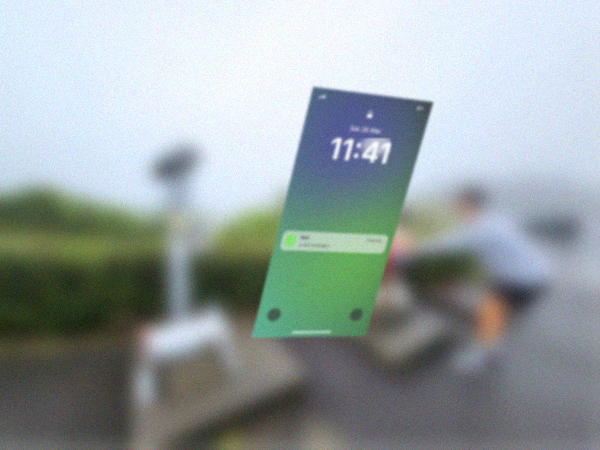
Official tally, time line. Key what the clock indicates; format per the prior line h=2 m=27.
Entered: h=11 m=41
